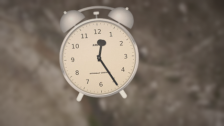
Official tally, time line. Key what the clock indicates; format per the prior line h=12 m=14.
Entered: h=12 m=25
